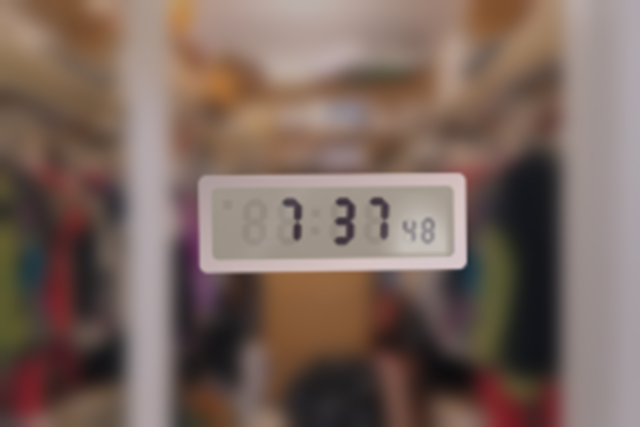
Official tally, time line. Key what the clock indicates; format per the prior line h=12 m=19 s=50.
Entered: h=7 m=37 s=48
